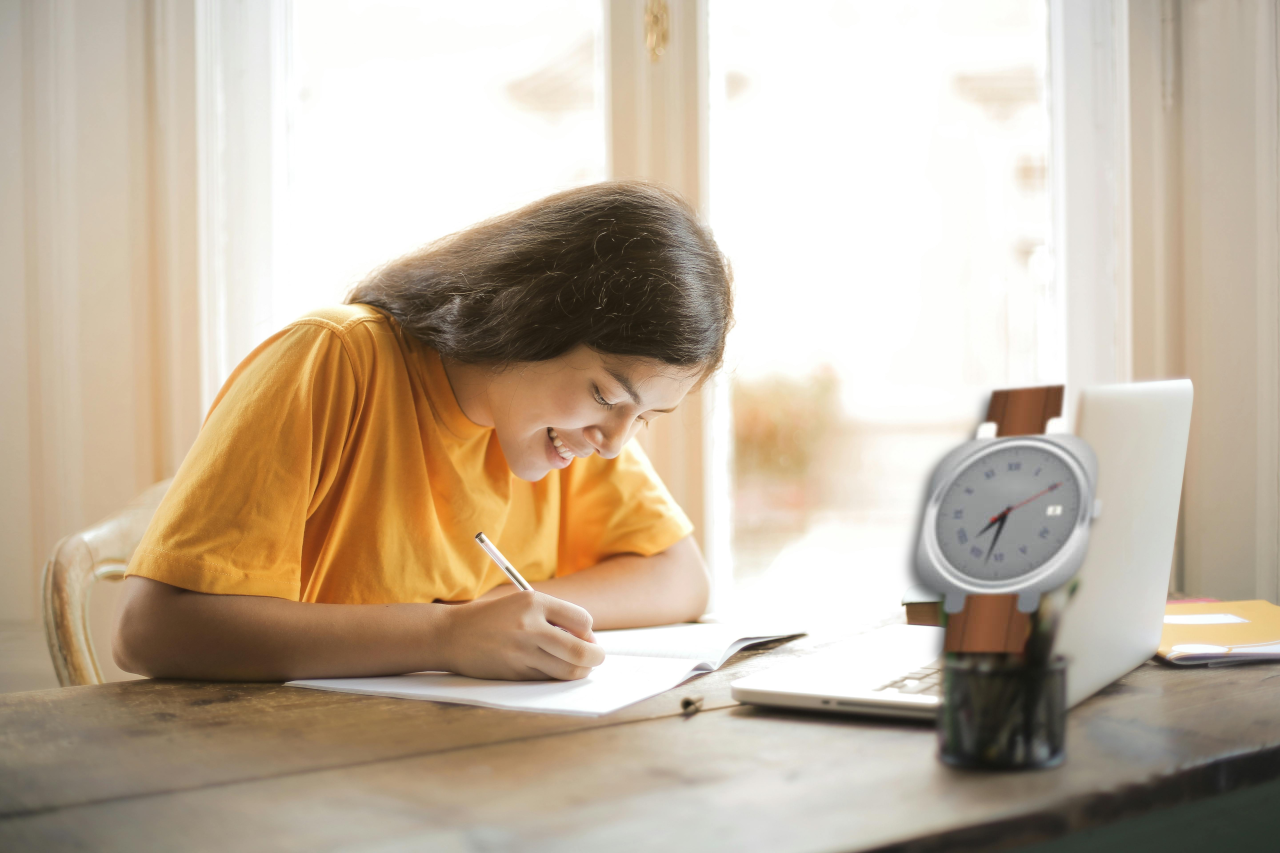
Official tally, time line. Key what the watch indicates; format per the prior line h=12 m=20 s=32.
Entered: h=7 m=32 s=10
